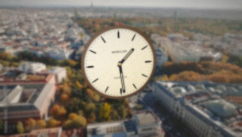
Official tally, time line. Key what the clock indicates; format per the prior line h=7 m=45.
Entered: h=1 m=29
